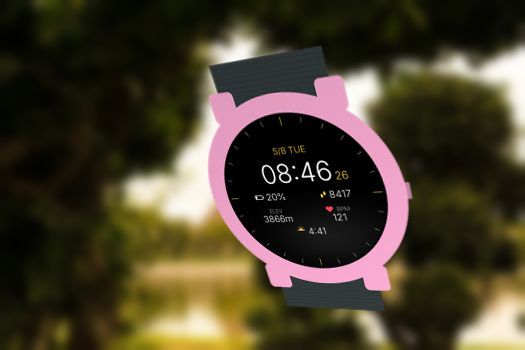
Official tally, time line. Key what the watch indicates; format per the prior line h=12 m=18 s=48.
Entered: h=8 m=46 s=26
